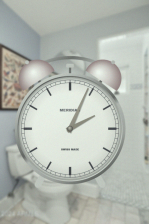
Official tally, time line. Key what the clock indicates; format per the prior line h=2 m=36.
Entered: h=2 m=4
